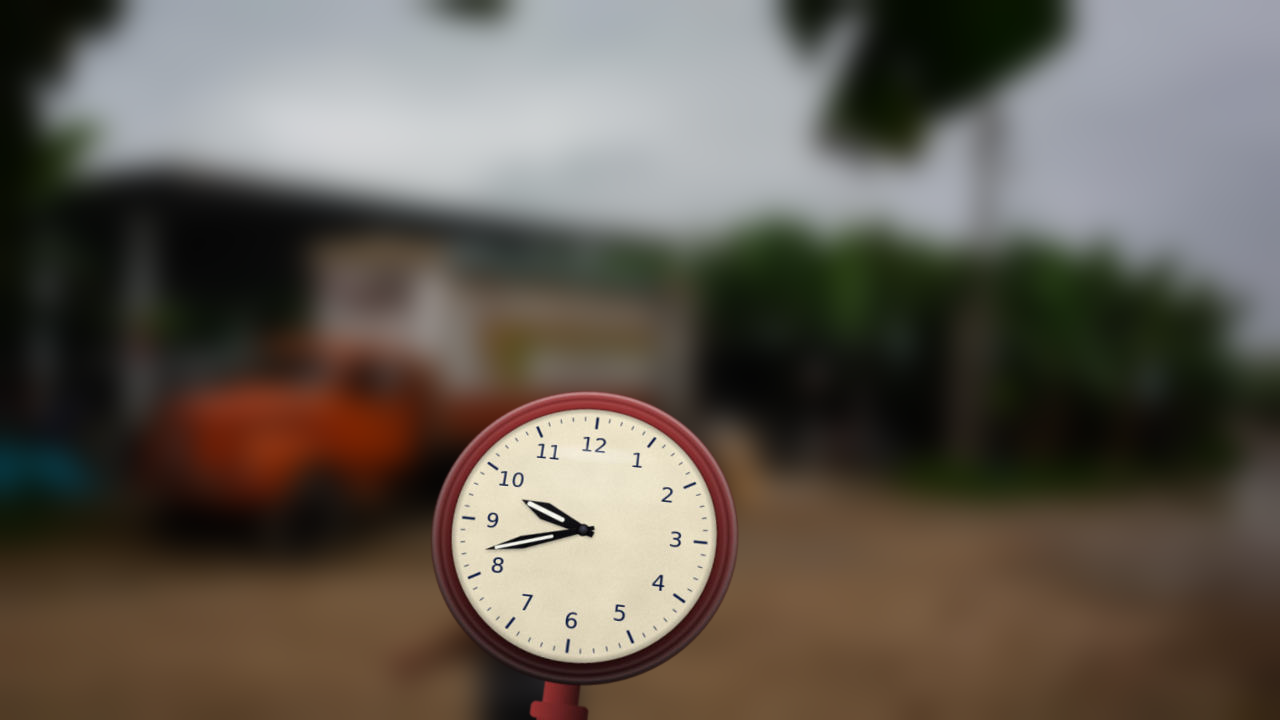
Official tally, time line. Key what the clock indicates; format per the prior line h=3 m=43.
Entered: h=9 m=42
